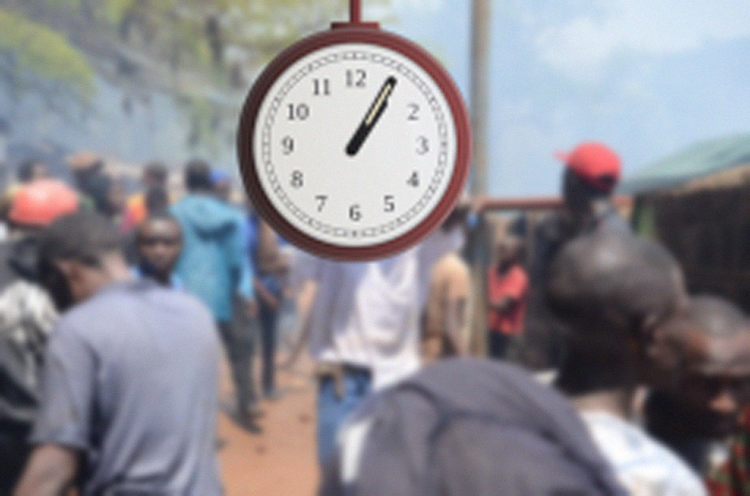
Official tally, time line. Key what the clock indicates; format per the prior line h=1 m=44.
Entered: h=1 m=5
